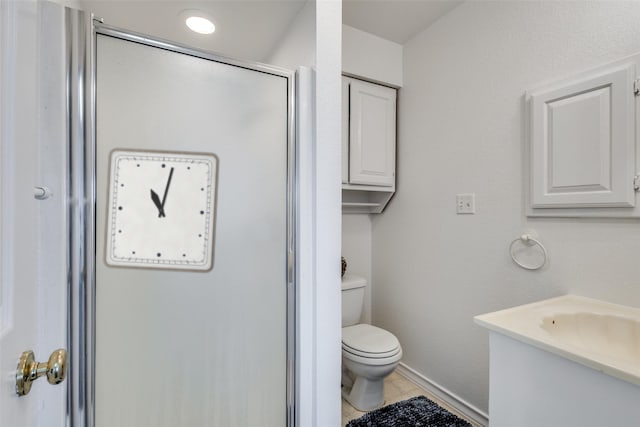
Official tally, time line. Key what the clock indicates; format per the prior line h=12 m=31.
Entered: h=11 m=2
